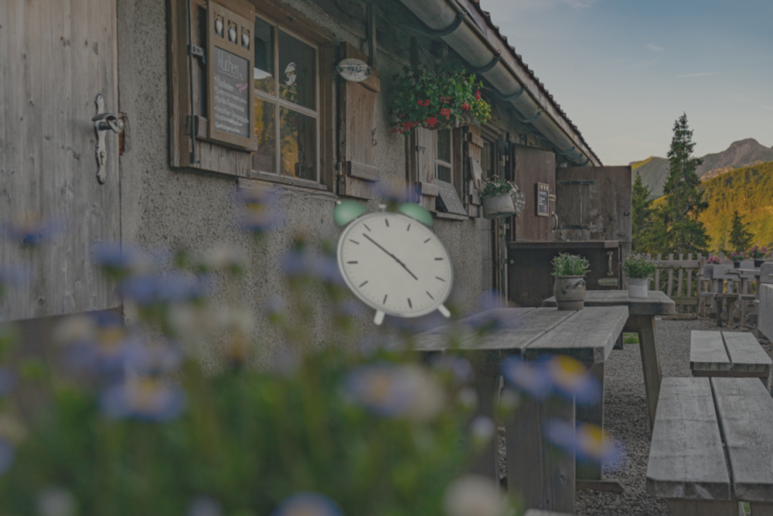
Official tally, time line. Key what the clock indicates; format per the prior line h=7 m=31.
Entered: h=4 m=53
